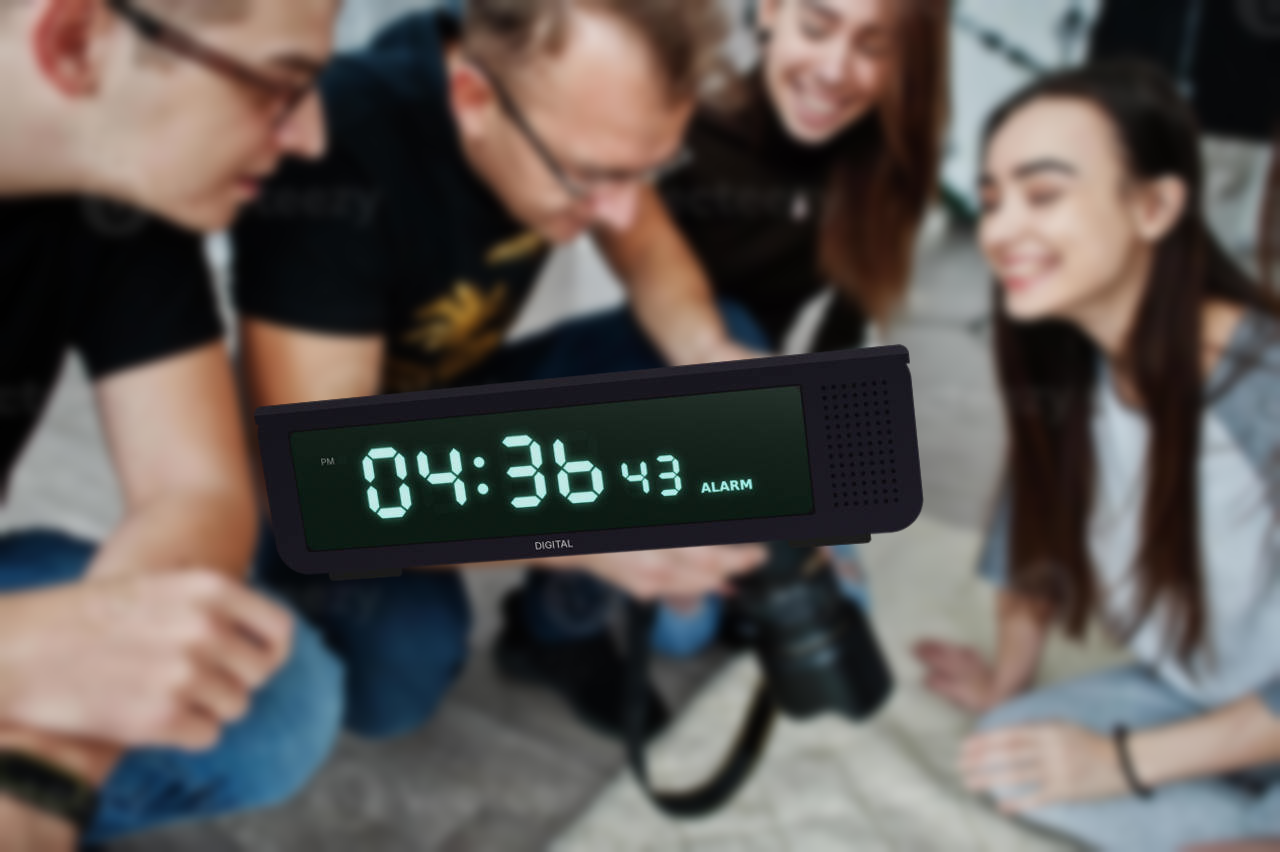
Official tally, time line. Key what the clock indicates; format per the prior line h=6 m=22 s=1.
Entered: h=4 m=36 s=43
